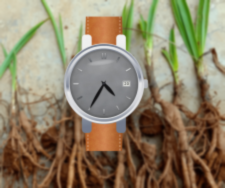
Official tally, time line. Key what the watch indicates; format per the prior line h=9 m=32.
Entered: h=4 m=35
